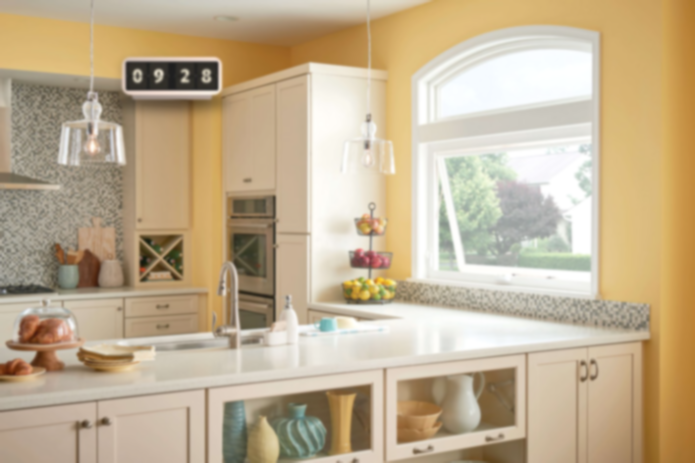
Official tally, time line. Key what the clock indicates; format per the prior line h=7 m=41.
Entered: h=9 m=28
